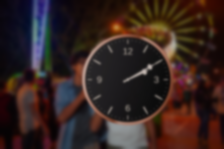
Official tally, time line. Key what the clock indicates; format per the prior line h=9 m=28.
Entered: h=2 m=10
